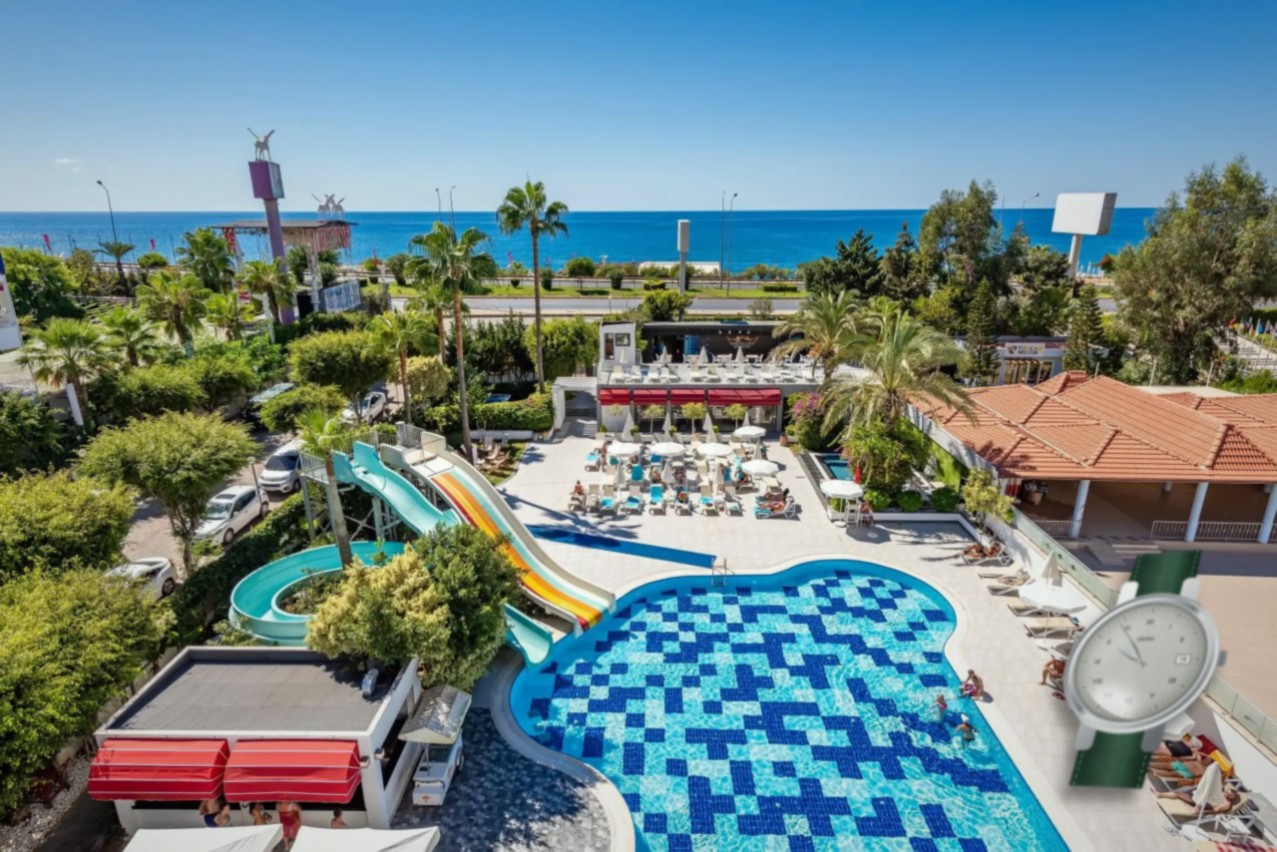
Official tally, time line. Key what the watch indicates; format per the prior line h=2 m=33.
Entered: h=9 m=54
